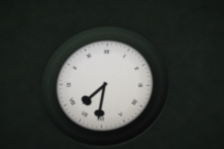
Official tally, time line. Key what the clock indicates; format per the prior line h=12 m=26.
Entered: h=7 m=31
